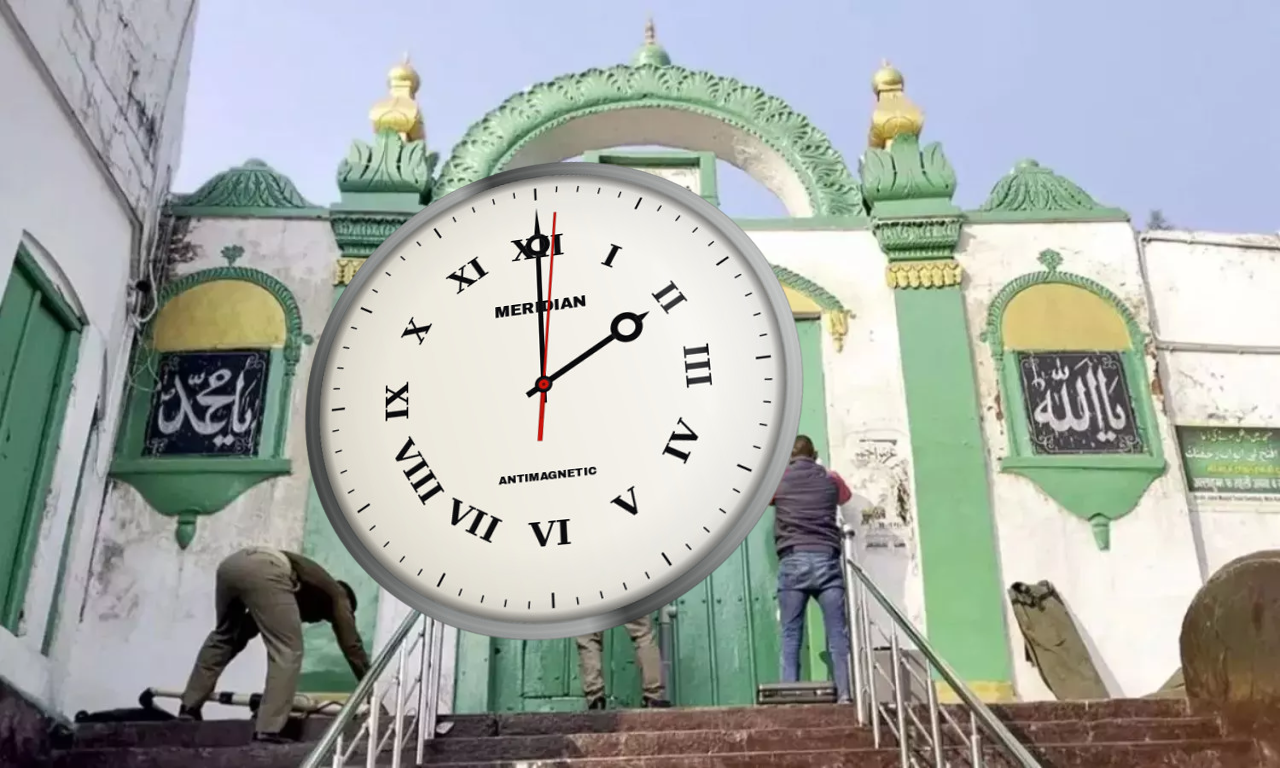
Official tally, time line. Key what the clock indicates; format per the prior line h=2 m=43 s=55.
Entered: h=2 m=0 s=1
